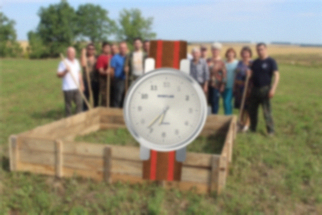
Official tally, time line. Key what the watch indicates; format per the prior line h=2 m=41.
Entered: h=6 m=37
